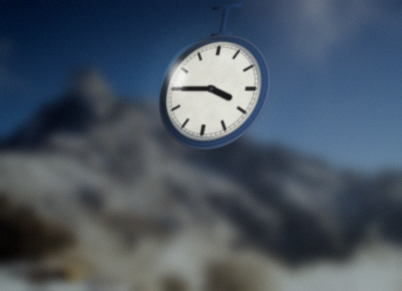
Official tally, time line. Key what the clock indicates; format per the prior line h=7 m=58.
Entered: h=3 m=45
